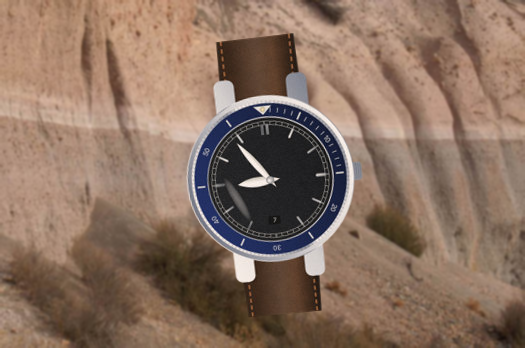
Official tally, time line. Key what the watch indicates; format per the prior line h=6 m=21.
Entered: h=8 m=54
